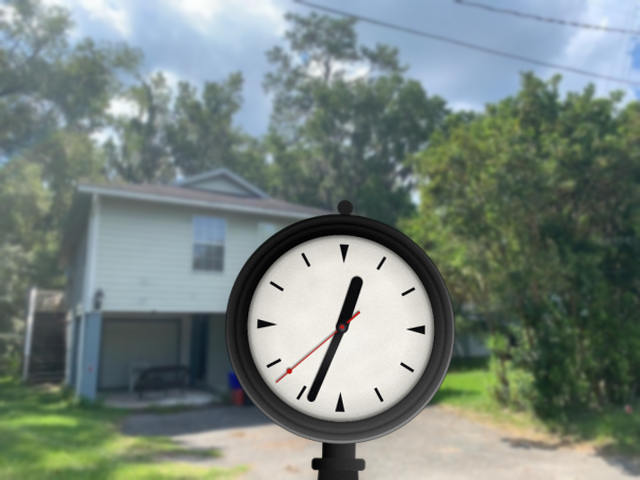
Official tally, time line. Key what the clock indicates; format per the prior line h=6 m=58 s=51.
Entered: h=12 m=33 s=38
